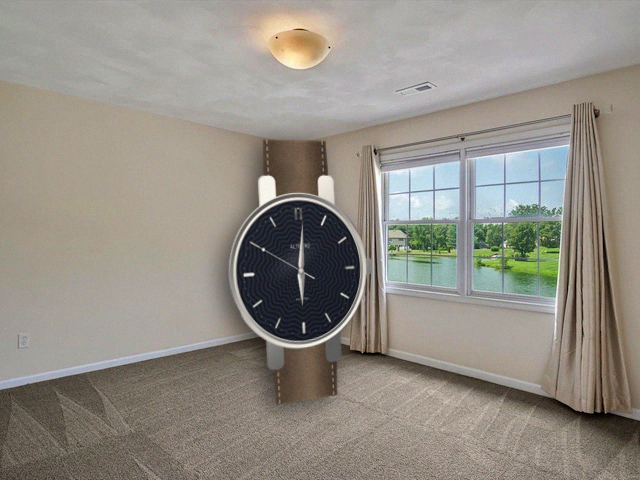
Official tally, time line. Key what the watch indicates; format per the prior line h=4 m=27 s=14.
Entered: h=6 m=0 s=50
